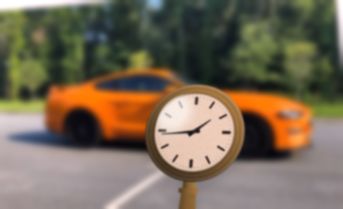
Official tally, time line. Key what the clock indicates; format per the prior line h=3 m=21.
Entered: h=1 m=44
